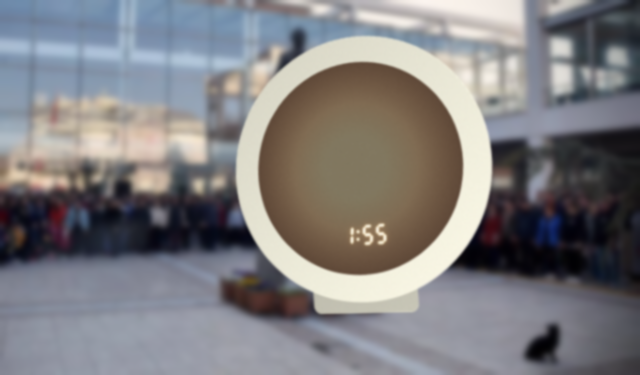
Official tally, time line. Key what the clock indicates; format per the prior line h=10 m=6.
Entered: h=1 m=55
